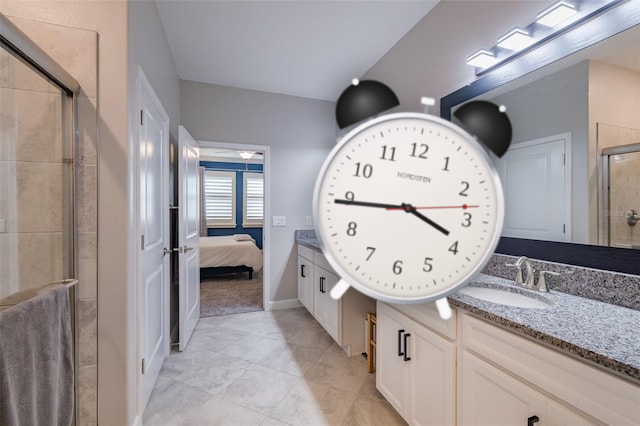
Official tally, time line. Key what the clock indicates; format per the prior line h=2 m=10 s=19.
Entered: h=3 m=44 s=13
